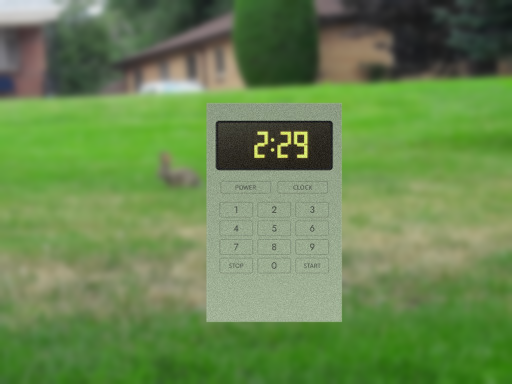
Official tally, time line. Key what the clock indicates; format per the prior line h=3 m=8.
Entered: h=2 m=29
